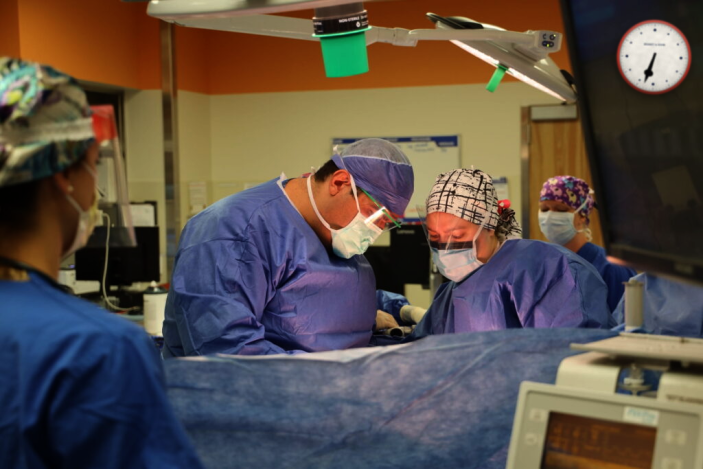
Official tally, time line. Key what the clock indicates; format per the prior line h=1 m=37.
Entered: h=6 m=33
